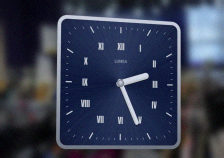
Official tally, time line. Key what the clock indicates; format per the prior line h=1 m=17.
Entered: h=2 m=26
